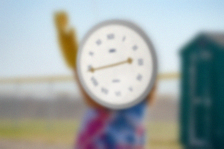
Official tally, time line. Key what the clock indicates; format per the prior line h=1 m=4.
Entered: h=2 m=44
